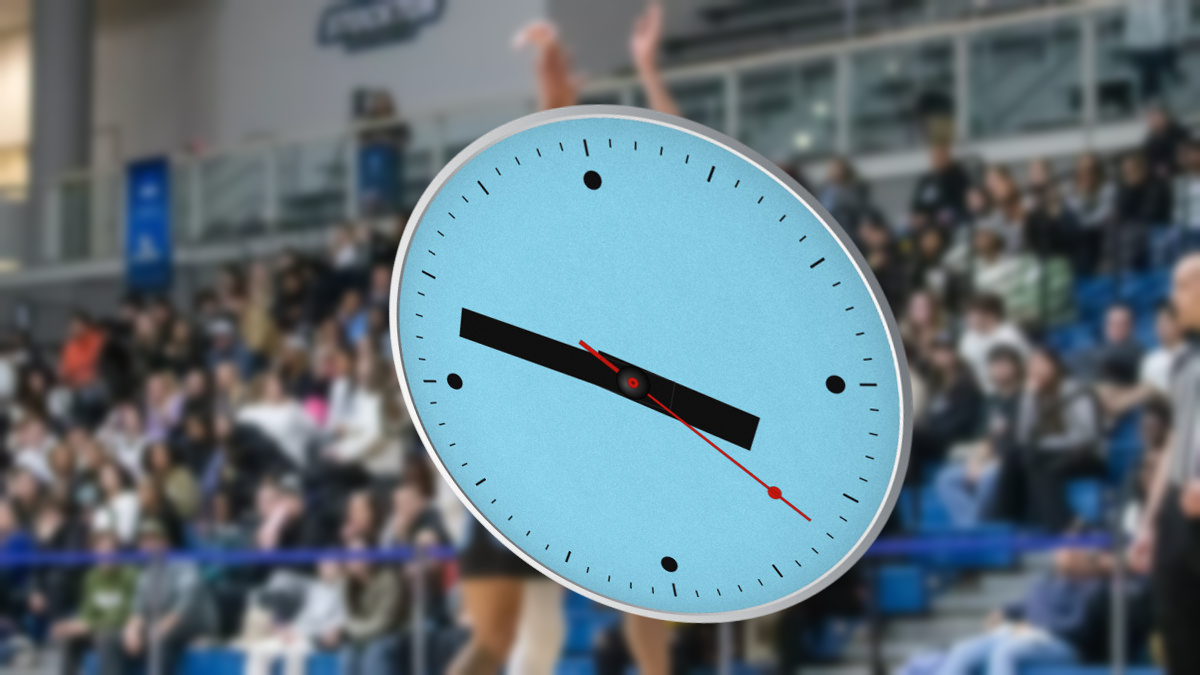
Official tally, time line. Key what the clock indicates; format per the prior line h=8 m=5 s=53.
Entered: h=3 m=48 s=22
